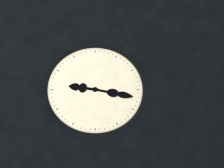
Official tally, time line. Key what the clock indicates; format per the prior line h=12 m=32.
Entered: h=9 m=17
